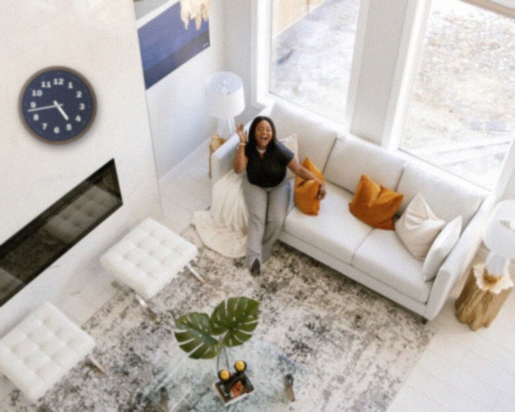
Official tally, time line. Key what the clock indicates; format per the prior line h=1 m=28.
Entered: h=4 m=43
